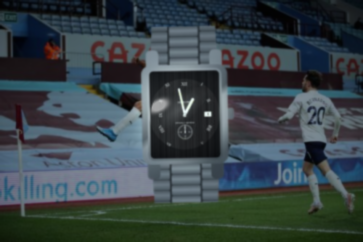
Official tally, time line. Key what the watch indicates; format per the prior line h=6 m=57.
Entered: h=12 m=58
